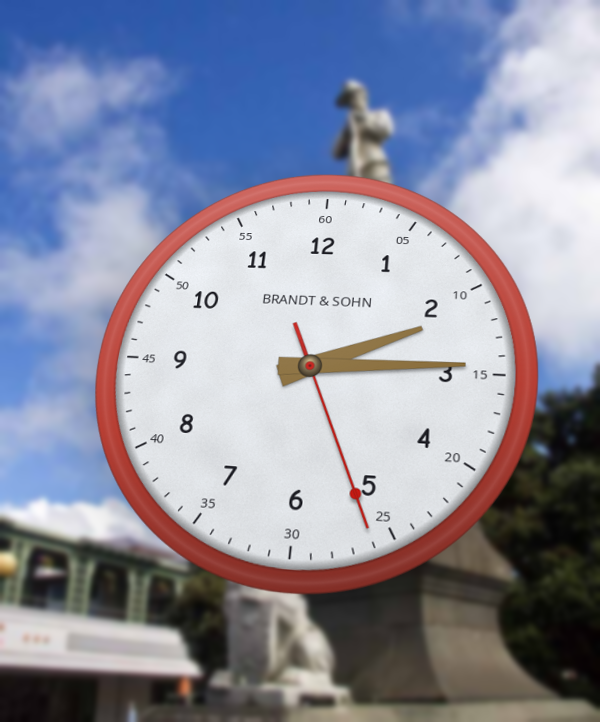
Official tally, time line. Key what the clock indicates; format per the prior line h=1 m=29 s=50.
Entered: h=2 m=14 s=26
